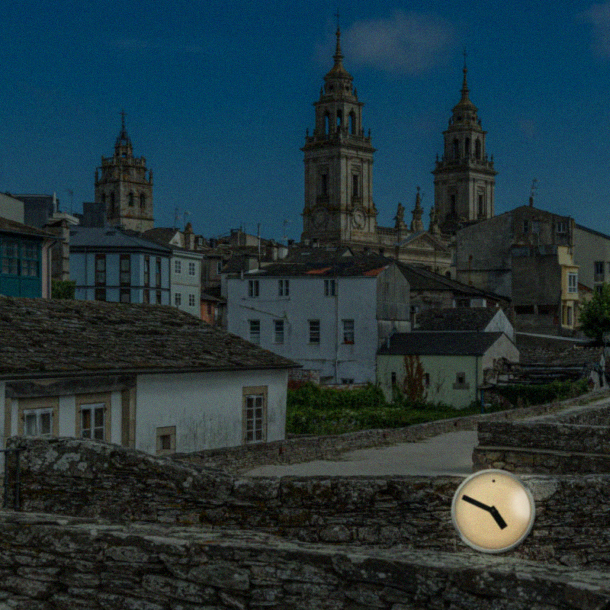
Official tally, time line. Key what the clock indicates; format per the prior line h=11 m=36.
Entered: h=4 m=49
